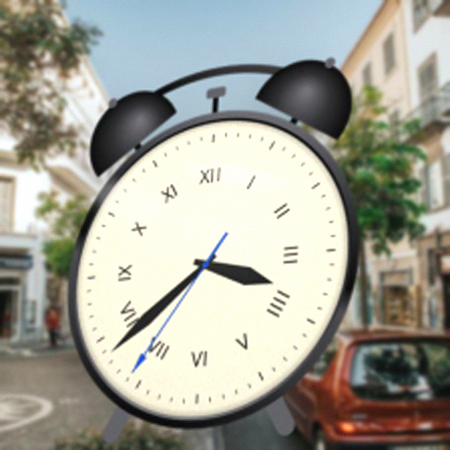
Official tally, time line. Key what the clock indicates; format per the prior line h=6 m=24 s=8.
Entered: h=3 m=38 s=36
